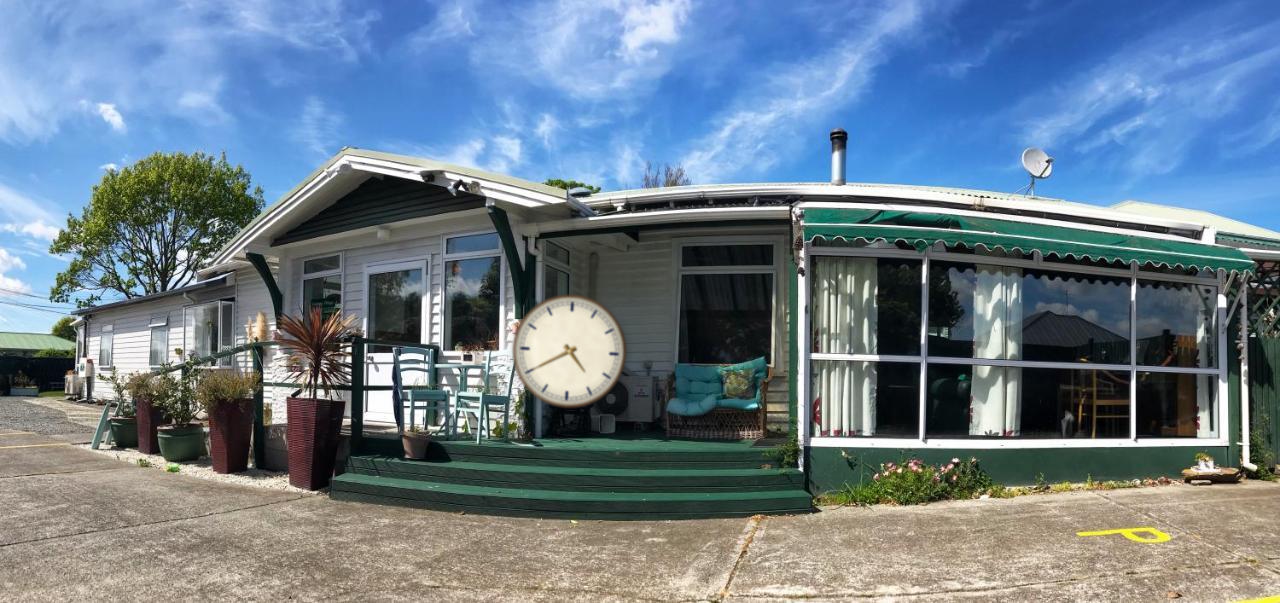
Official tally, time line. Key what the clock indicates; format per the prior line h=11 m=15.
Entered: h=4 m=40
